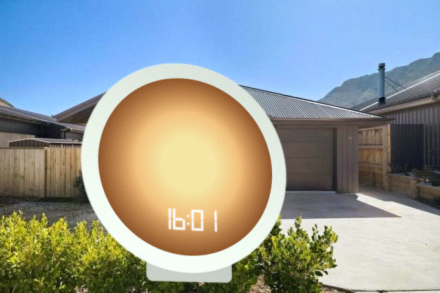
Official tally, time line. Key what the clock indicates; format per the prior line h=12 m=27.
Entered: h=16 m=1
